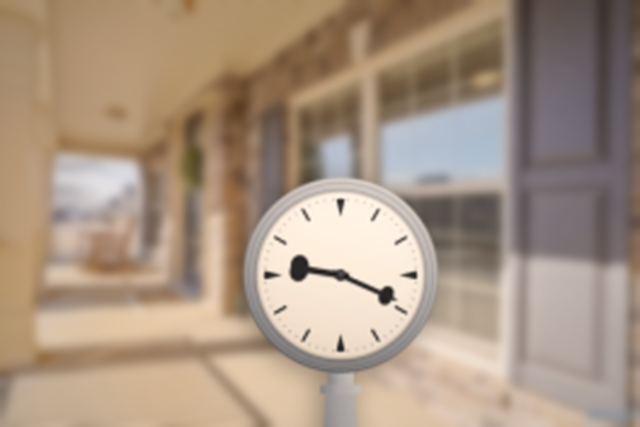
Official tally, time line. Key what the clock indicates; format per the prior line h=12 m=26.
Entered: h=9 m=19
